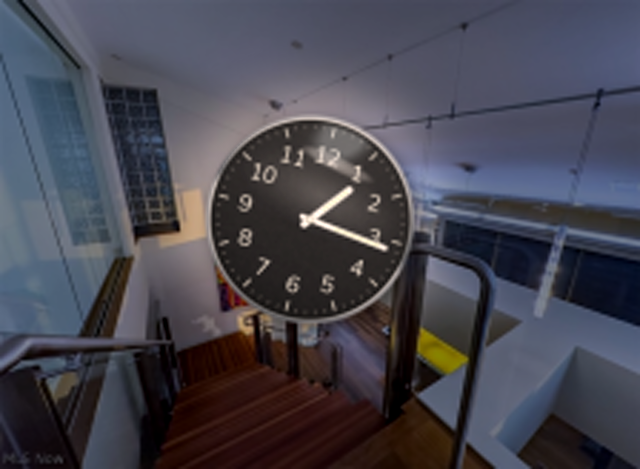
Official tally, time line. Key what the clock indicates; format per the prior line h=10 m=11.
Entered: h=1 m=16
